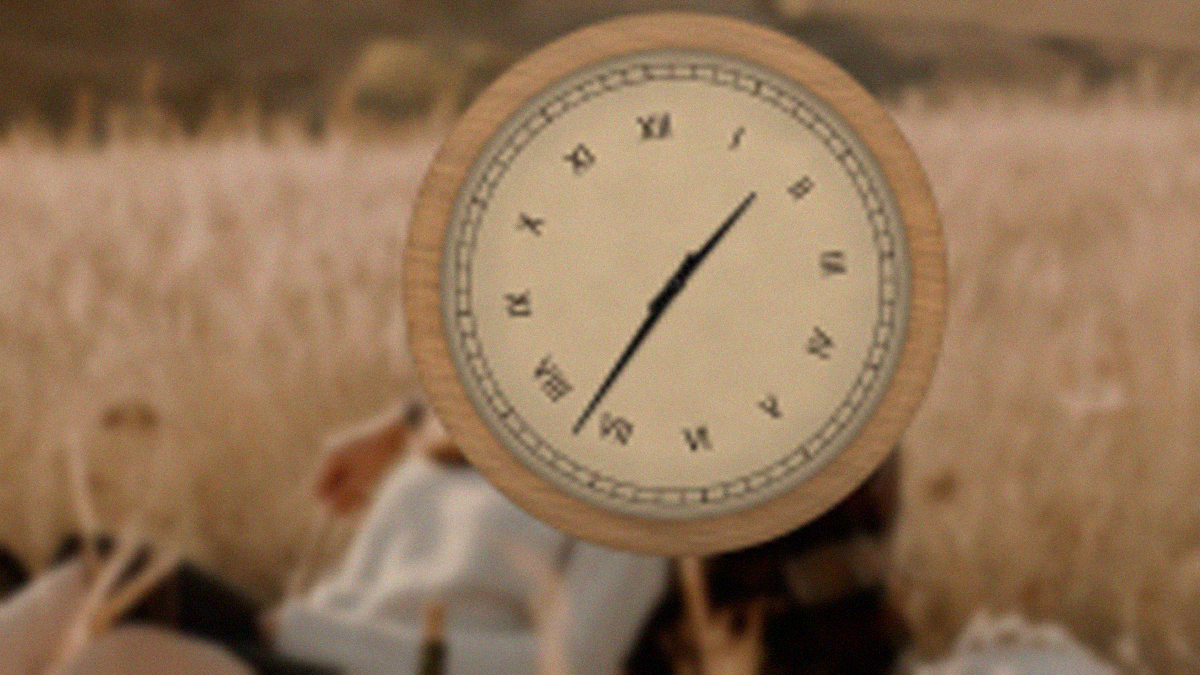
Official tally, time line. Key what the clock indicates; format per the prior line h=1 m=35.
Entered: h=1 m=37
